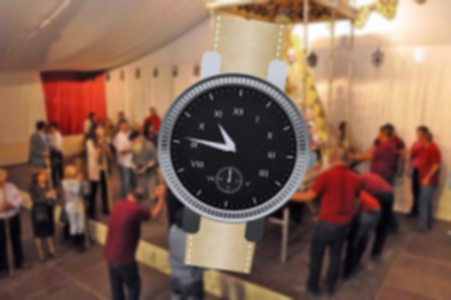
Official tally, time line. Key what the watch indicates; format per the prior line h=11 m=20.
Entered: h=10 m=46
